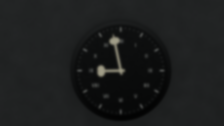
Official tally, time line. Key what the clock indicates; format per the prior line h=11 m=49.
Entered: h=8 m=58
